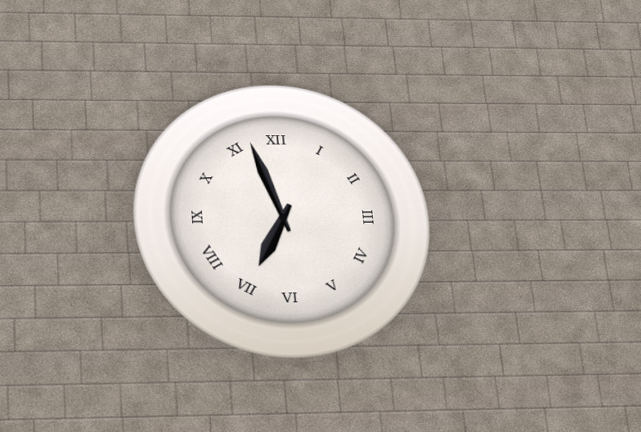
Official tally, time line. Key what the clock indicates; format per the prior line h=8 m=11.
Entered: h=6 m=57
